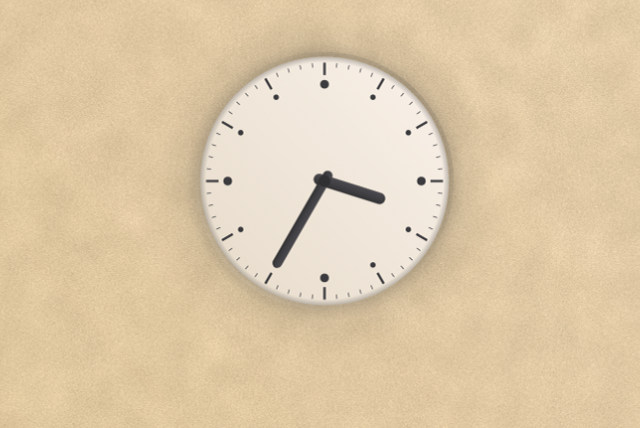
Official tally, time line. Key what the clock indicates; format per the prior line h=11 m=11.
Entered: h=3 m=35
